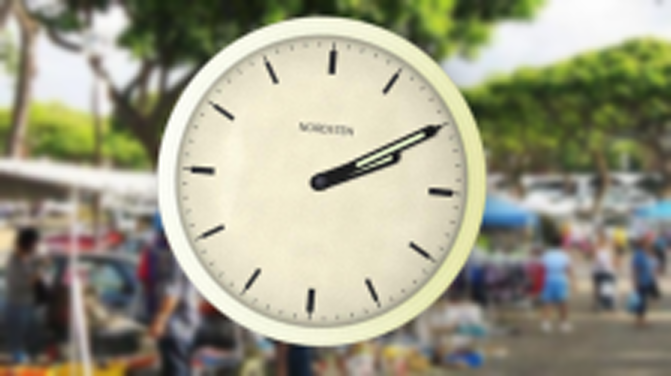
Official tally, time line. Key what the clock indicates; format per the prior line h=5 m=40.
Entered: h=2 m=10
